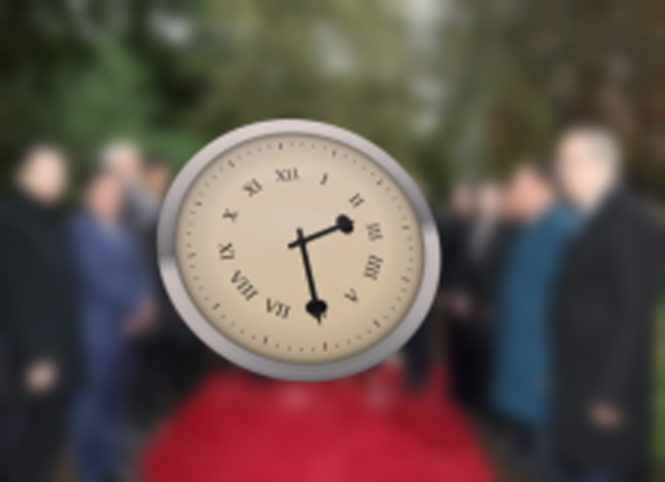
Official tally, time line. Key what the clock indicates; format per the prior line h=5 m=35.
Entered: h=2 m=30
